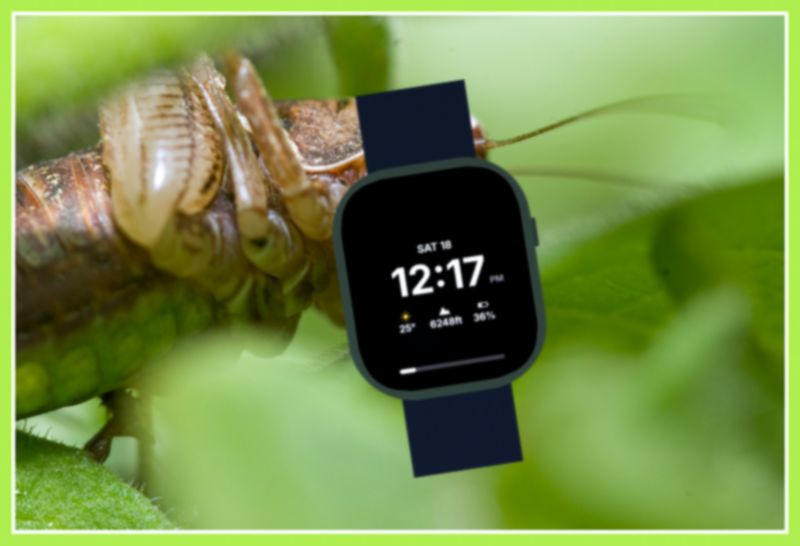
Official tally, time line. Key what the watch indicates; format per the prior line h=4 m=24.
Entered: h=12 m=17
